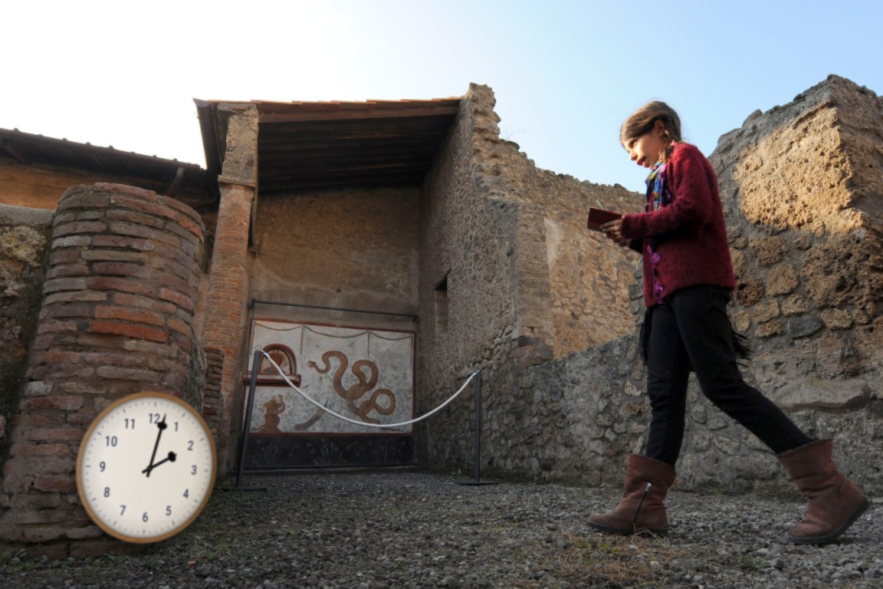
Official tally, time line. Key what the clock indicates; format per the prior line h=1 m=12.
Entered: h=2 m=2
